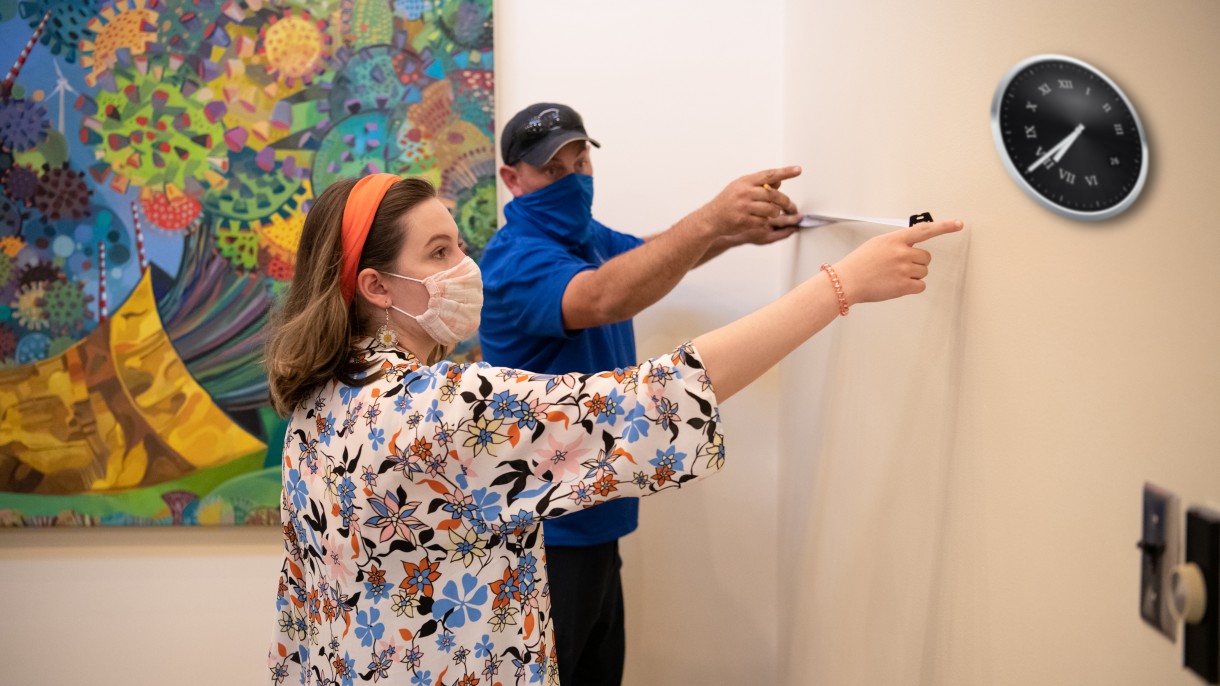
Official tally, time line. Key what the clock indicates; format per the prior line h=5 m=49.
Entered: h=7 m=40
